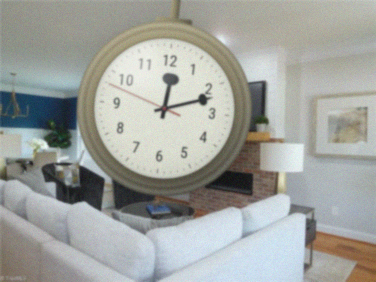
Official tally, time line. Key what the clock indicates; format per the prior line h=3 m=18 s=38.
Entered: h=12 m=11 s=48
